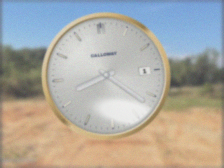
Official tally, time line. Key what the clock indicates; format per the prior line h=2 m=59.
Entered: h=8 m=22
